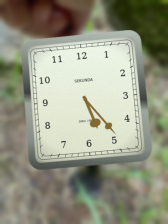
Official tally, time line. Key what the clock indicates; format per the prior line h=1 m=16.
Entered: h=5 m=24
